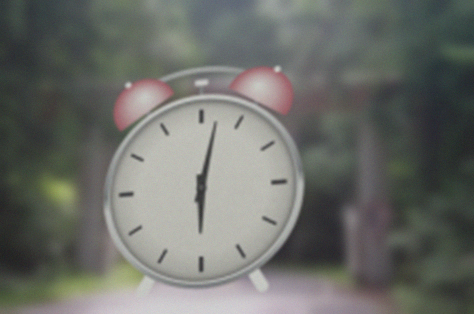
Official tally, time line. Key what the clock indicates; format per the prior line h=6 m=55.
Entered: h=6 m=2
